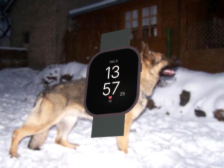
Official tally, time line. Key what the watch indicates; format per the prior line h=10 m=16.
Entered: h=13 m=57
